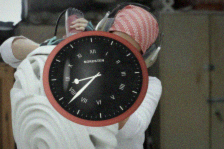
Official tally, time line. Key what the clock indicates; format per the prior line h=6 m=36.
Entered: h=8 m=38
